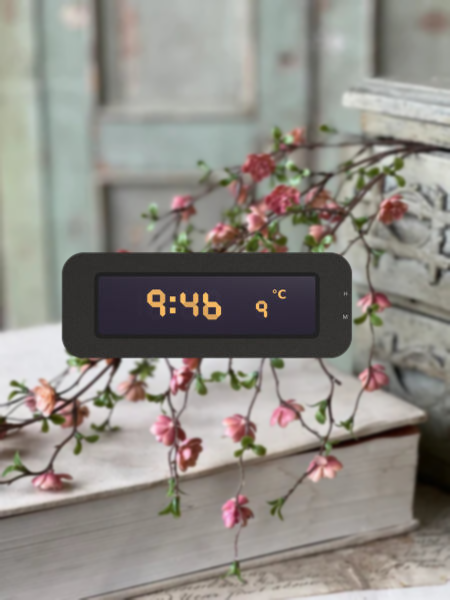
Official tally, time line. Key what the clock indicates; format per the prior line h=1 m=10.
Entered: h=9 m=46
